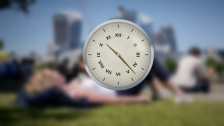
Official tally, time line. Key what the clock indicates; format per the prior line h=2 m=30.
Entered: h=10 m=23
